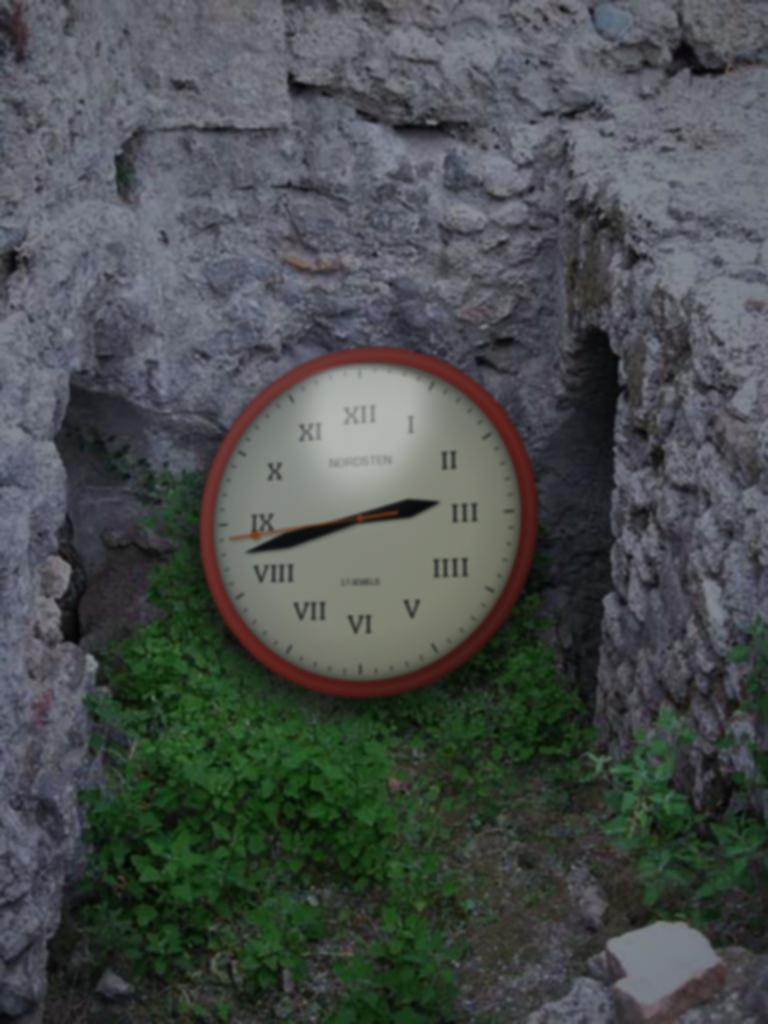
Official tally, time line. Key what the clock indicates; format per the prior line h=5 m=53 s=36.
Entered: h=2 m=42 s=44
